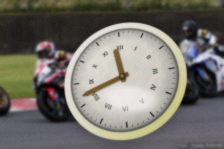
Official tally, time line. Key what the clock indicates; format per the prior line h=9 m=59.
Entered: h=11 m=42
